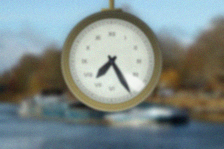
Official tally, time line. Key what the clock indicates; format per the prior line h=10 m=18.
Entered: h=7 m=25
